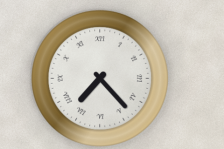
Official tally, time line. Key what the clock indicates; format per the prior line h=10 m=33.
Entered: h=7 m=23
